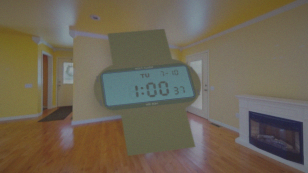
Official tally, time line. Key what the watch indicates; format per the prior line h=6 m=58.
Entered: h=1 m=0
